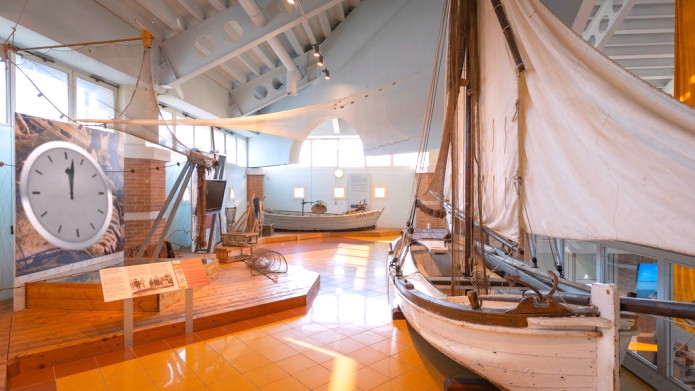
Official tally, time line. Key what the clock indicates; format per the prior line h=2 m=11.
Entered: h=12 m=2
